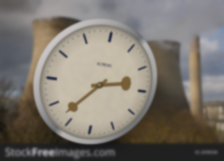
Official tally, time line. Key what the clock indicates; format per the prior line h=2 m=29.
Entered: h=2 m=37
